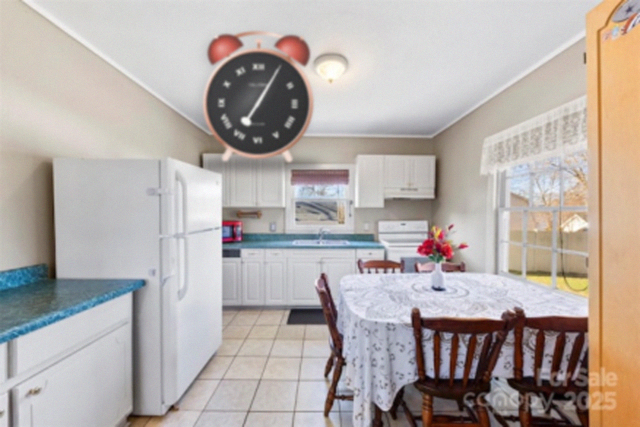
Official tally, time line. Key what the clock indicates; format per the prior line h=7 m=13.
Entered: h=7 m=5
